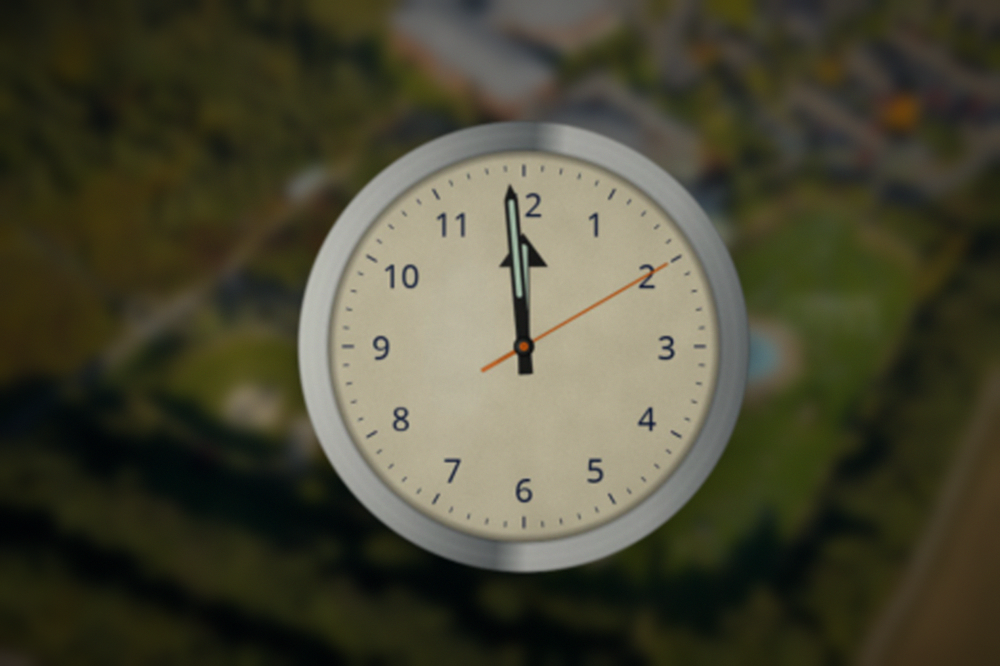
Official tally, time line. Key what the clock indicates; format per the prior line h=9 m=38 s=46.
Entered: h=11 m=59 s=10
